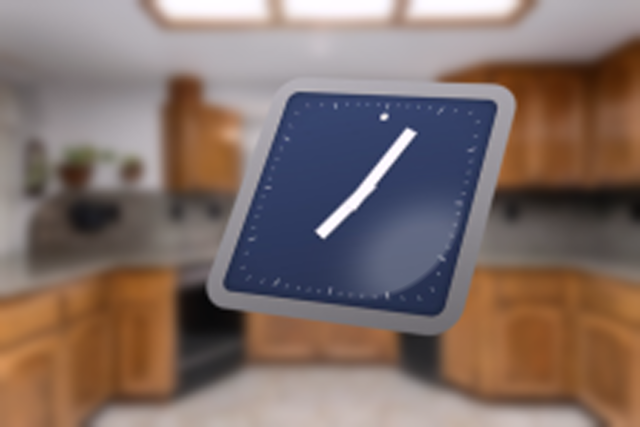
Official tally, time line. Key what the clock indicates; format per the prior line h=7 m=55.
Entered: h=7 m=4
